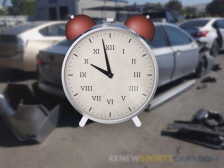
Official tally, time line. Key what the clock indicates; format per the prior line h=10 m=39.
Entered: h=9 m=58
